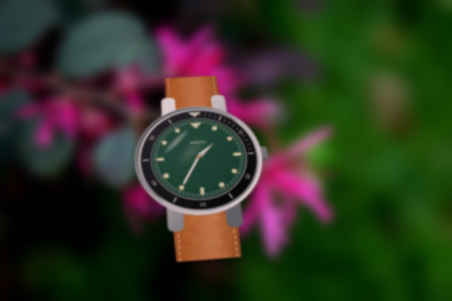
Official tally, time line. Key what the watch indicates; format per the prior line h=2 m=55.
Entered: h=1 m=35
